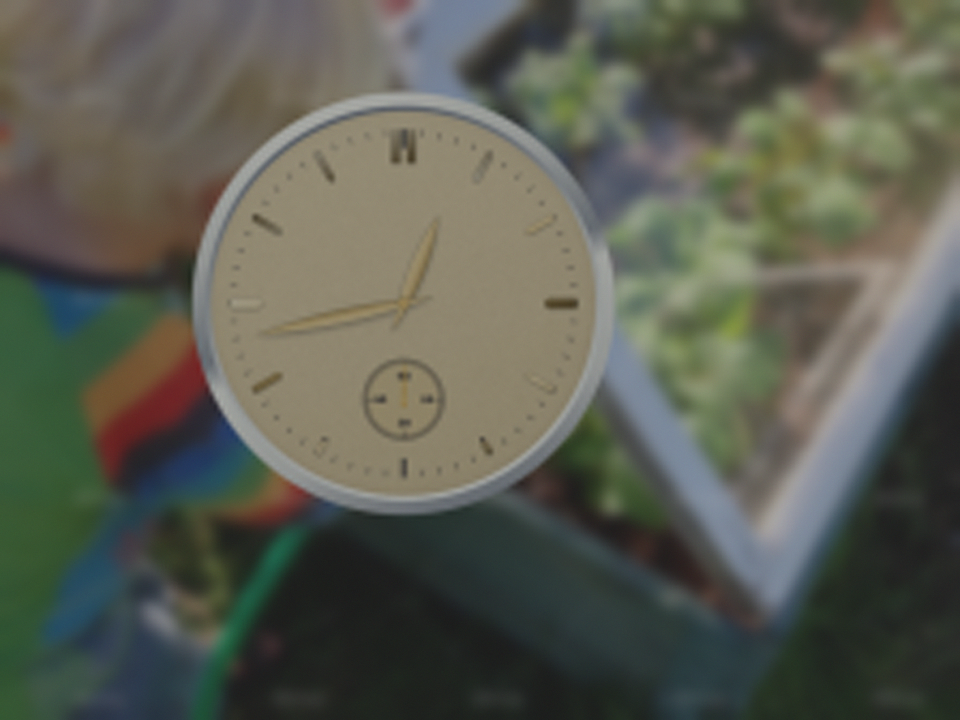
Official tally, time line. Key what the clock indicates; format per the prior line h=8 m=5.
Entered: h=12 m=43
